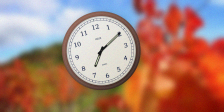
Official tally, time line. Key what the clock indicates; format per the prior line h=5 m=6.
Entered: h=7 m=10
